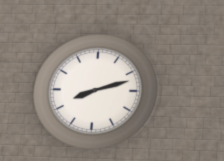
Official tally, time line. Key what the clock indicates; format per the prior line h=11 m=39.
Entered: h=8 m=12
